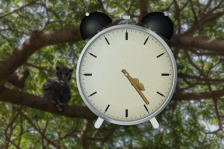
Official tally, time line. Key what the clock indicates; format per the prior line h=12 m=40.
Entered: h=4 m=24
